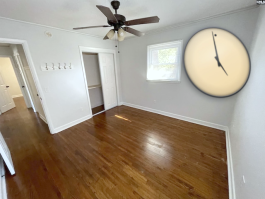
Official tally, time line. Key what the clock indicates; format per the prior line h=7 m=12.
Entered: h=4 m=59
